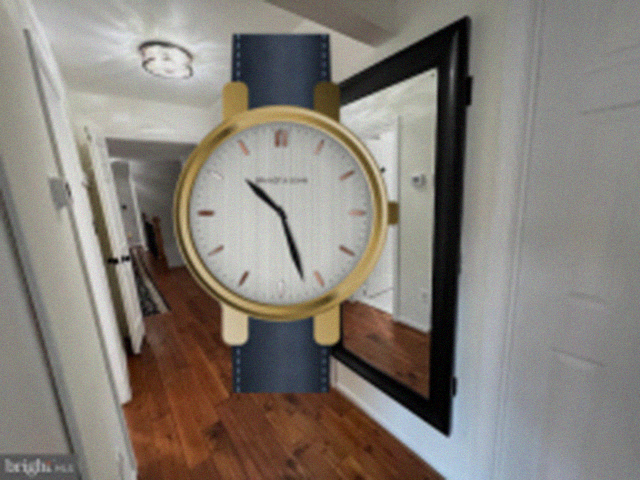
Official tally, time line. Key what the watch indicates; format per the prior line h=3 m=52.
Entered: h=10 m=27
